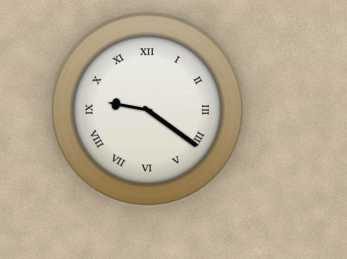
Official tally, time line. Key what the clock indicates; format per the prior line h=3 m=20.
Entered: h=9 m=21
